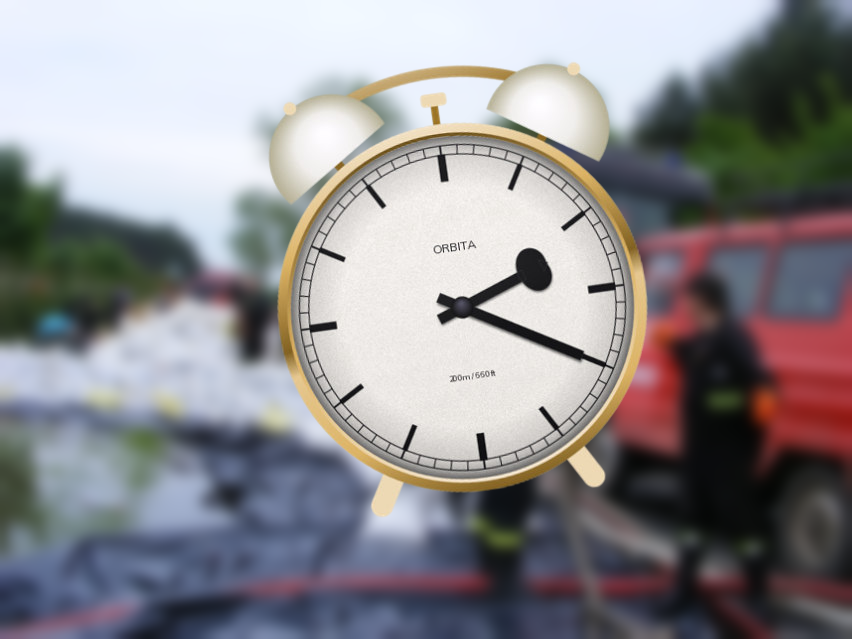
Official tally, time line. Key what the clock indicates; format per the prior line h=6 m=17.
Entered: h=2 m=20
